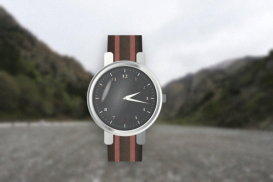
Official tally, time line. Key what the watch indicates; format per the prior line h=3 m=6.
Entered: h=2 m=17
